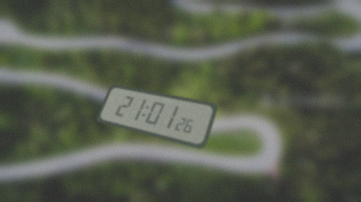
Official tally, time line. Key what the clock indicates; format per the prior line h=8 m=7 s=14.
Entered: h=21 m=1 s=26
